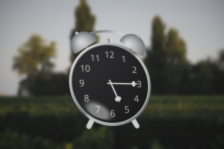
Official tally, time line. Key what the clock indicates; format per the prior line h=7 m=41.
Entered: h=5 m=15
